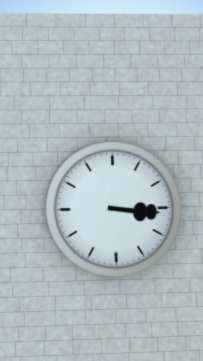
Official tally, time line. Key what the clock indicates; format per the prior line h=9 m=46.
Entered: h=3 m=16
